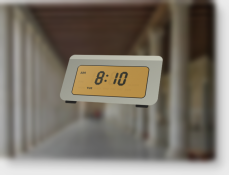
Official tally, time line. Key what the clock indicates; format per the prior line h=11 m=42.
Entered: h=8 m=10
